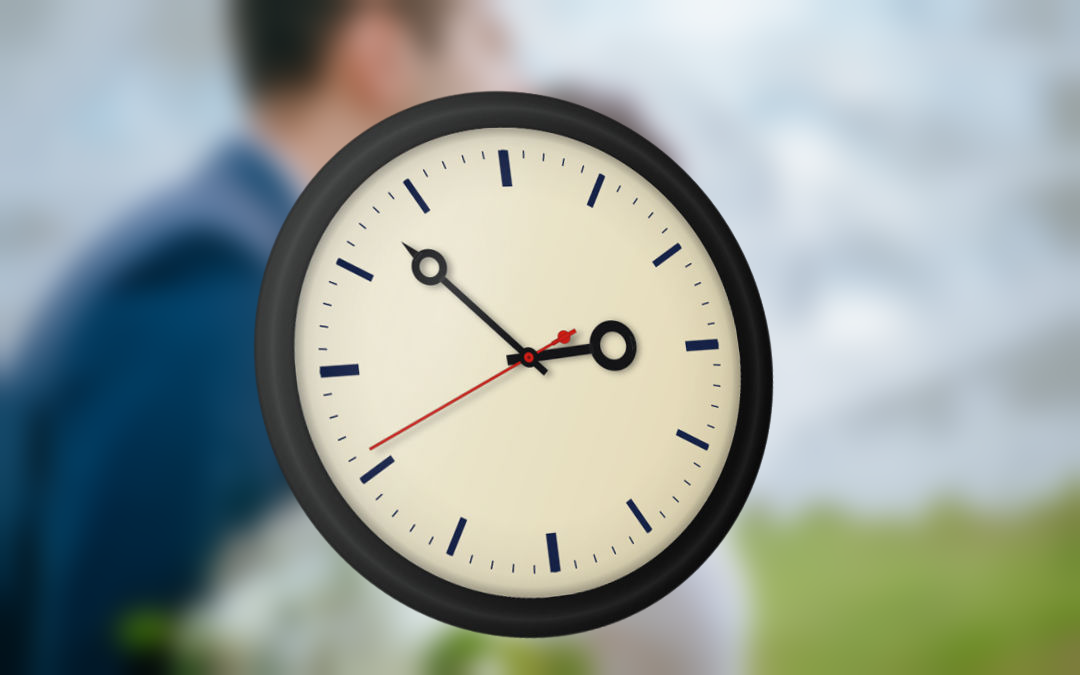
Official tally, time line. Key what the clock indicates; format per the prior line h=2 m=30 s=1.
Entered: h=2 m=52 s=41
